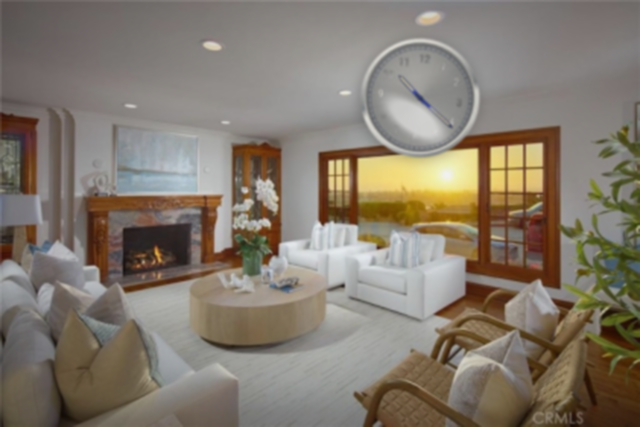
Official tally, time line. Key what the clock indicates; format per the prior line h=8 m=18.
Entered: h=10 m=21
